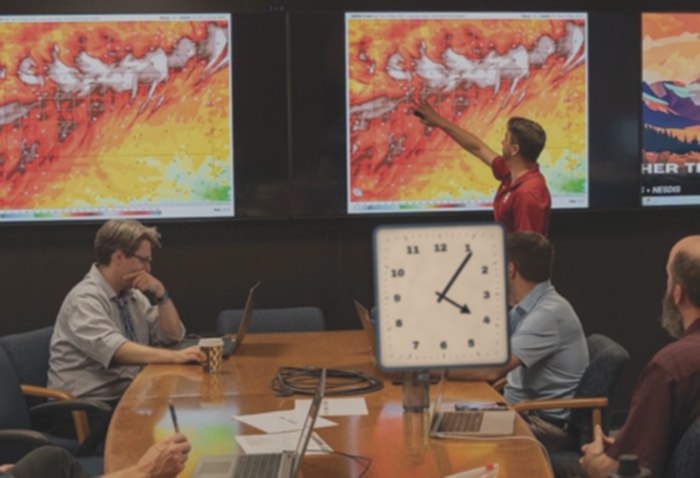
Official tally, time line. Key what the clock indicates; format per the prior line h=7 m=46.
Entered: h=4 m=6
